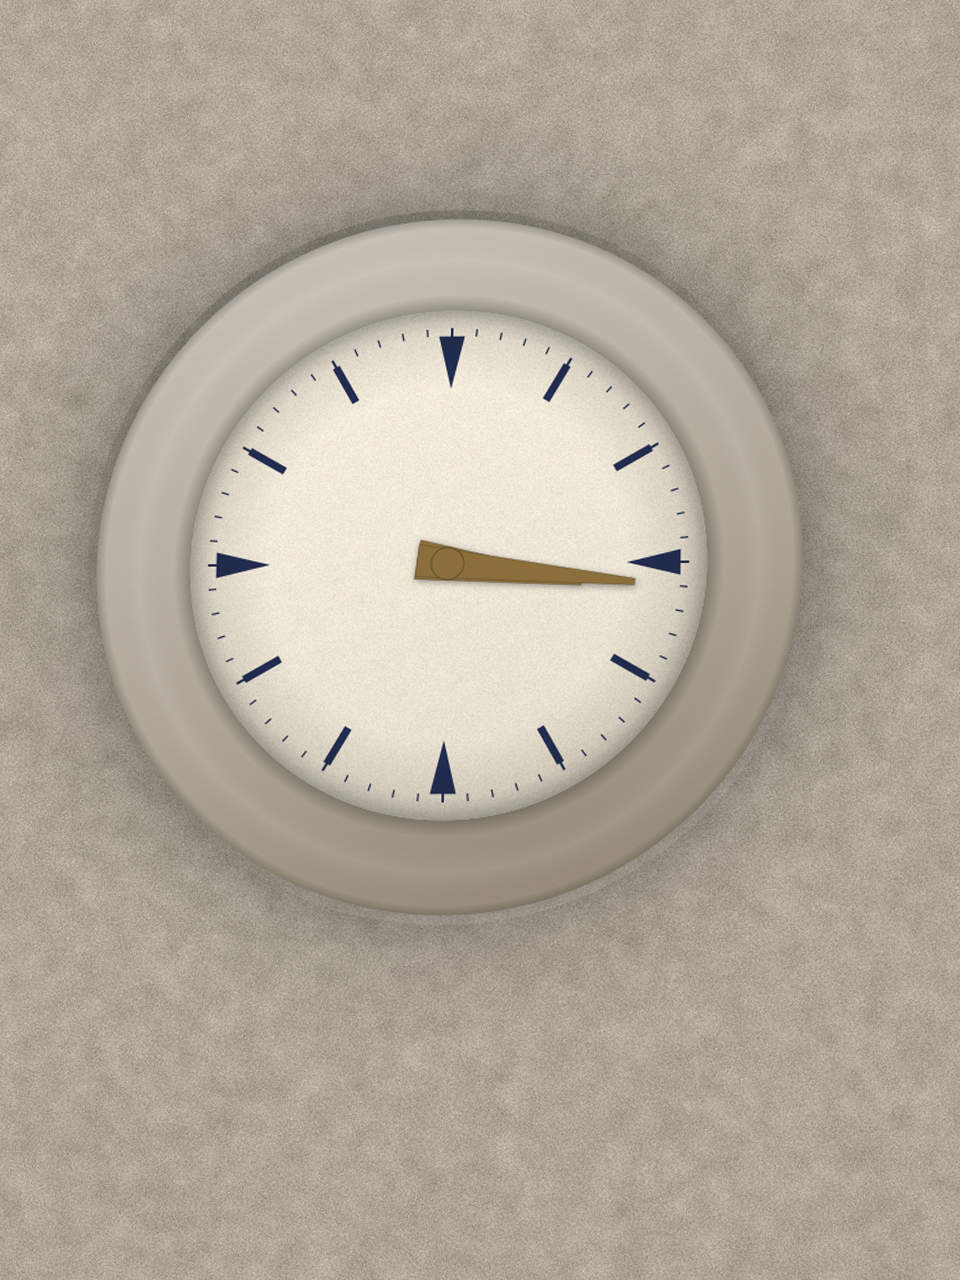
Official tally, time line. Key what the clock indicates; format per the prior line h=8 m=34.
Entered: h=3 m=16
